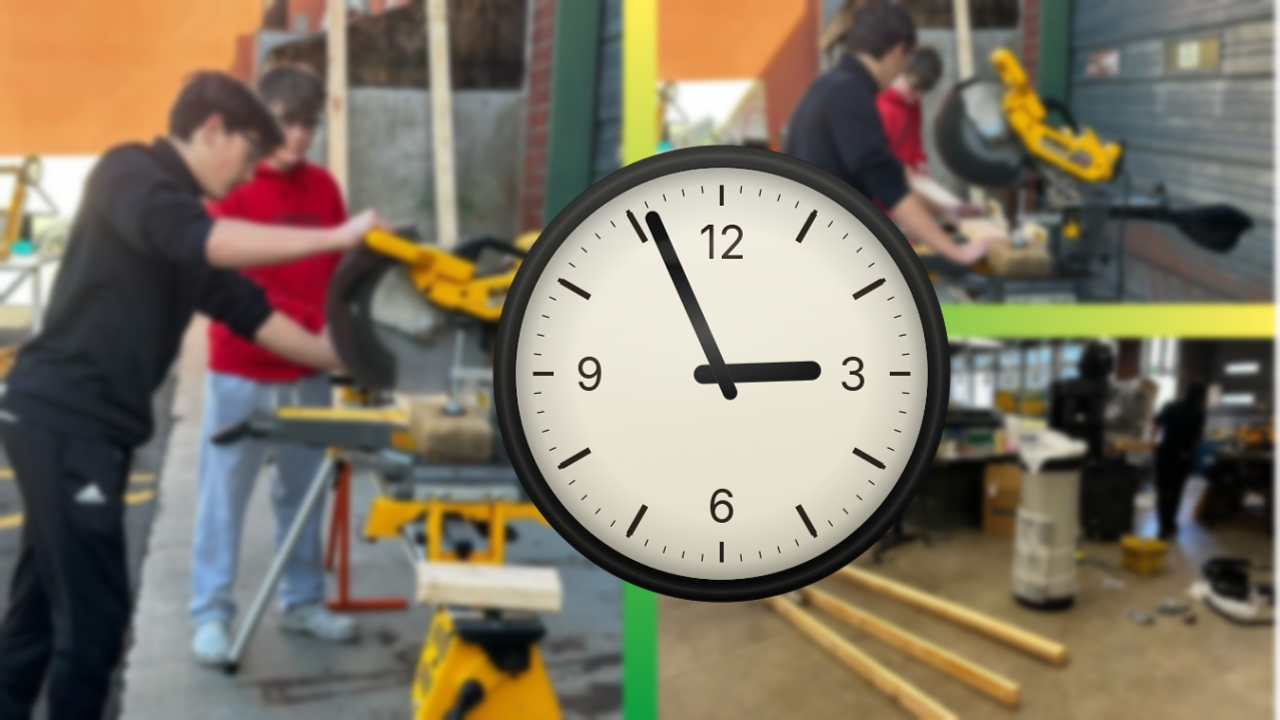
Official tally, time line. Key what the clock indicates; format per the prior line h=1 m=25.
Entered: h=2 m=56
